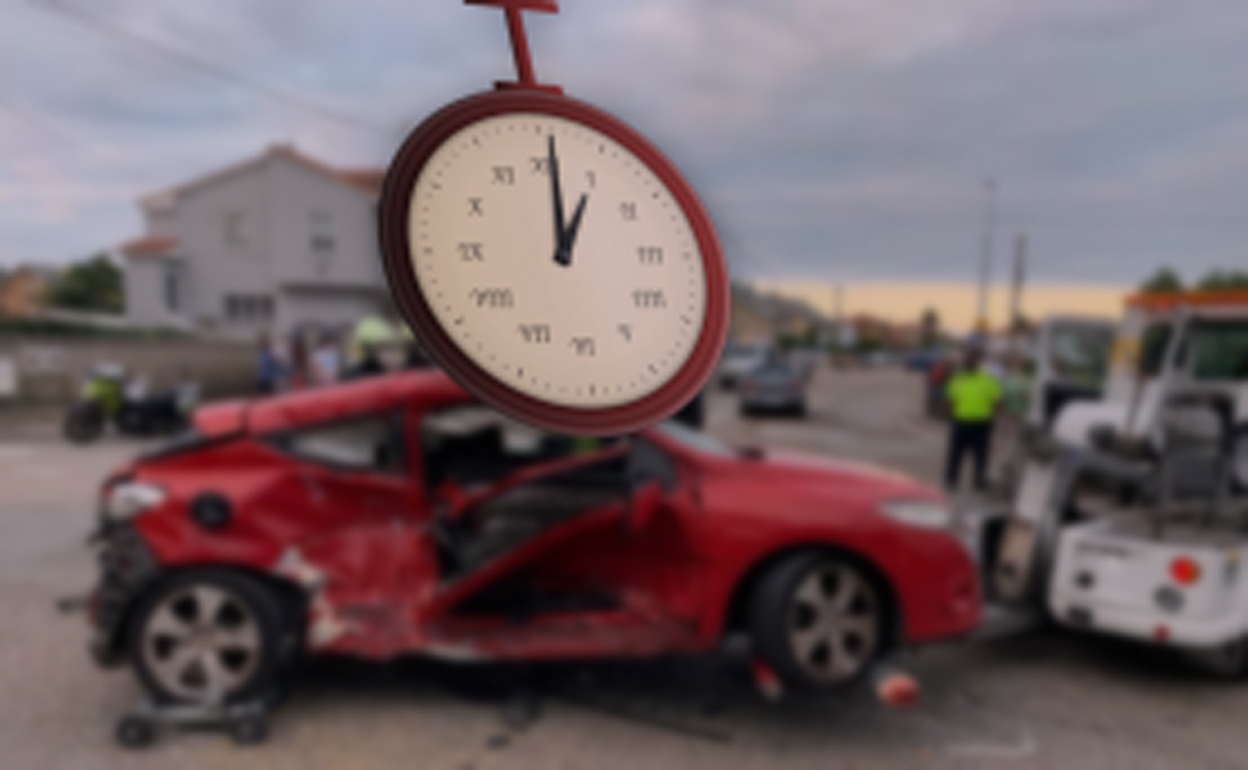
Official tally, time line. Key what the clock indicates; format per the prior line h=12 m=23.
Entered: h=1 m=1
